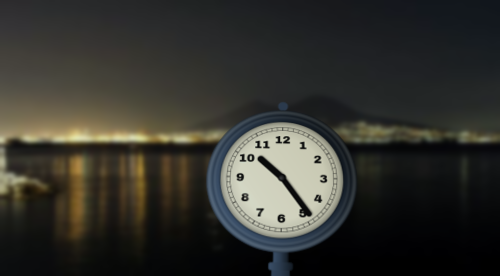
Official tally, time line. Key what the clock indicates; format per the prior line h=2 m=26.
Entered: h=10 m=24
